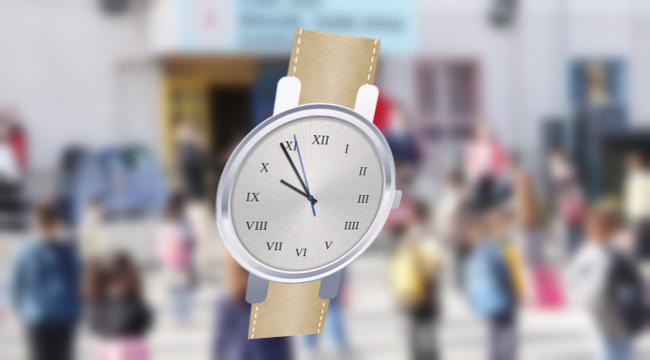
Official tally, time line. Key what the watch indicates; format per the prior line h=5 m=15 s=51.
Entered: h=9 m=53 s=56
